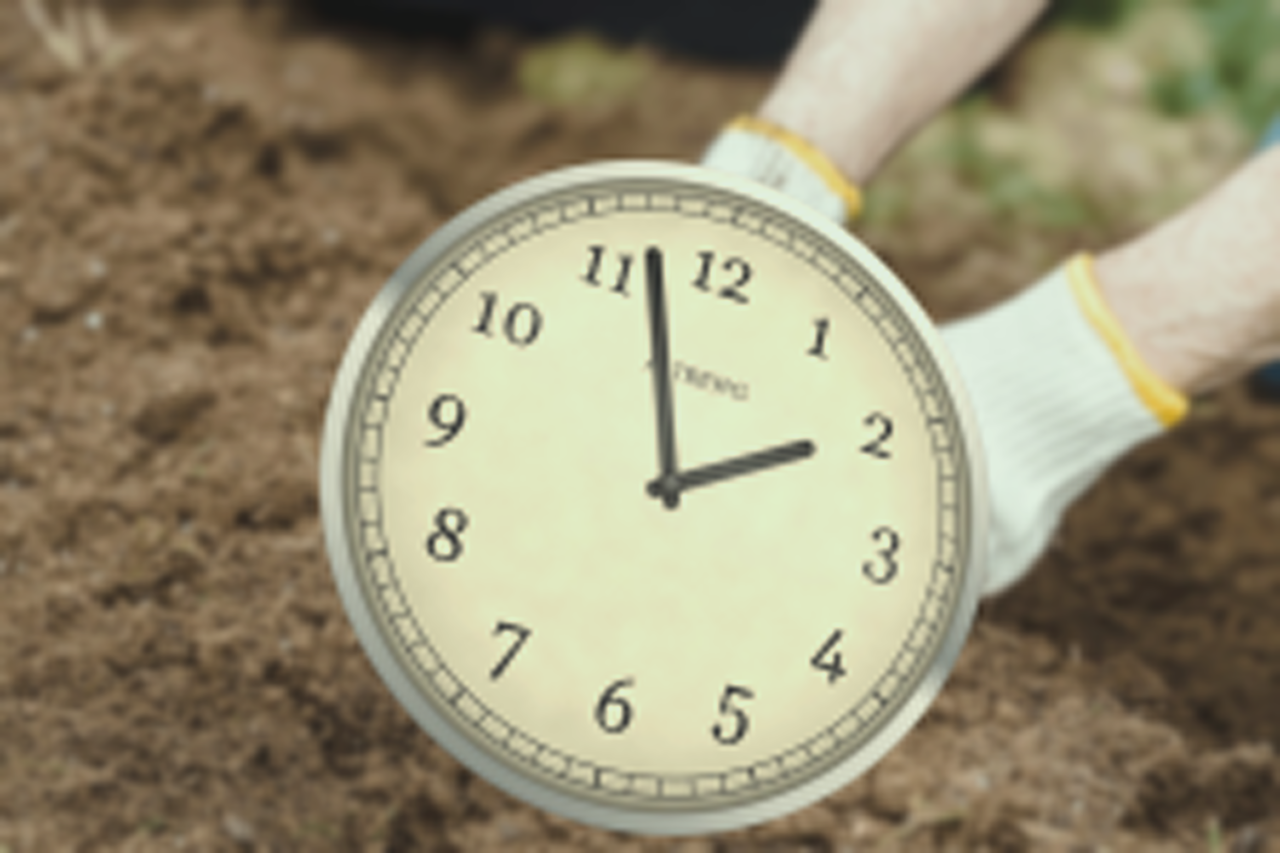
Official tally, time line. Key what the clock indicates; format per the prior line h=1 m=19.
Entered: h=1 m=57
